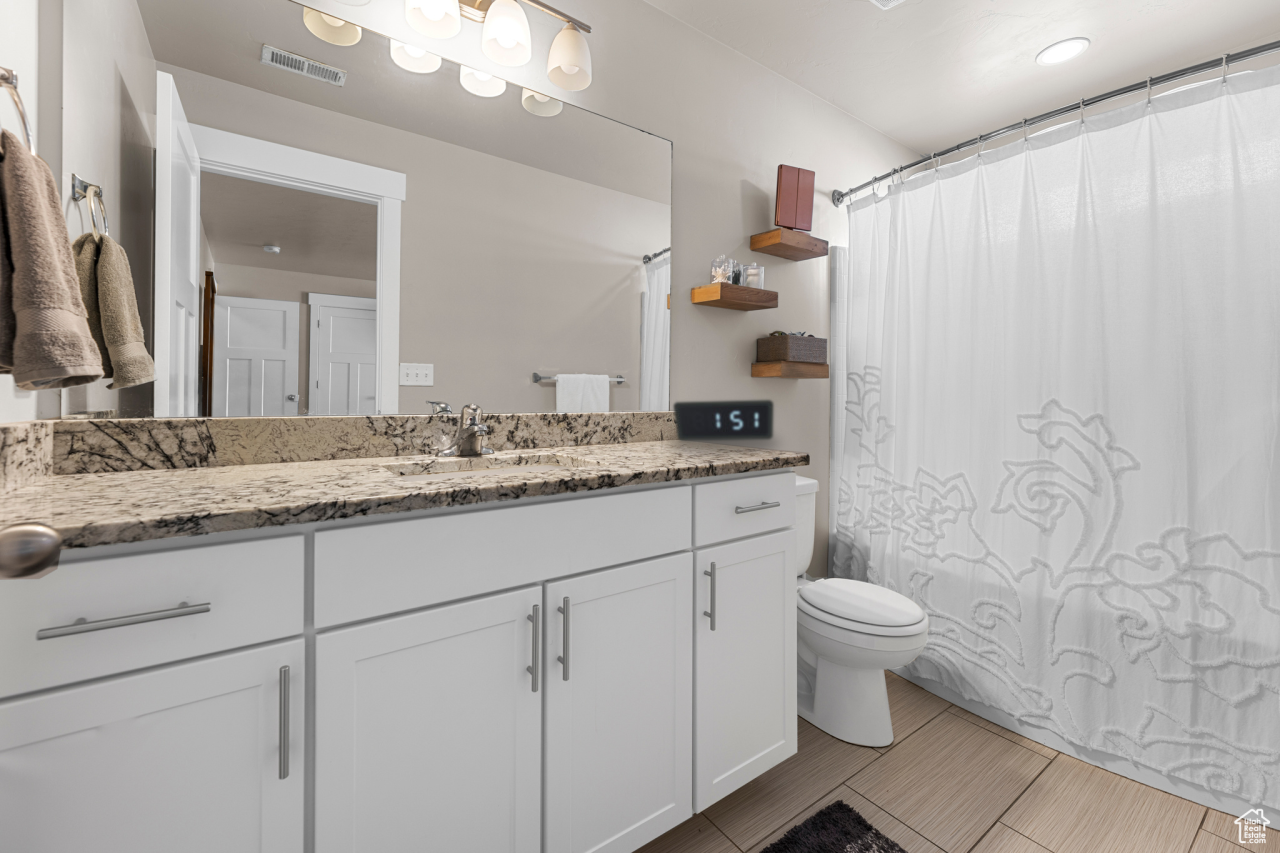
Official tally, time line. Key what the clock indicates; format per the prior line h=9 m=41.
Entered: h=1 m=51
